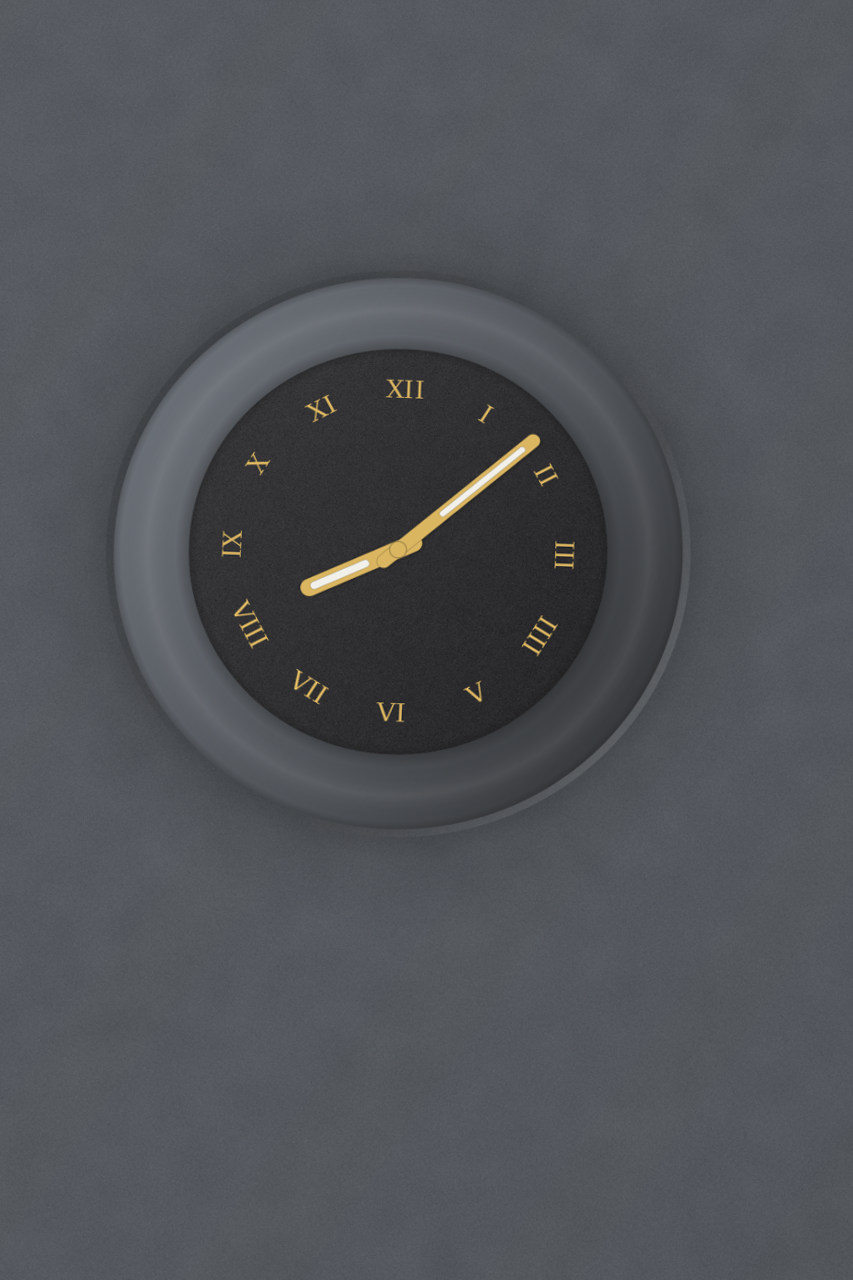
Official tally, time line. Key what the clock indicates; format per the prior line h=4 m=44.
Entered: h=8 m=8
